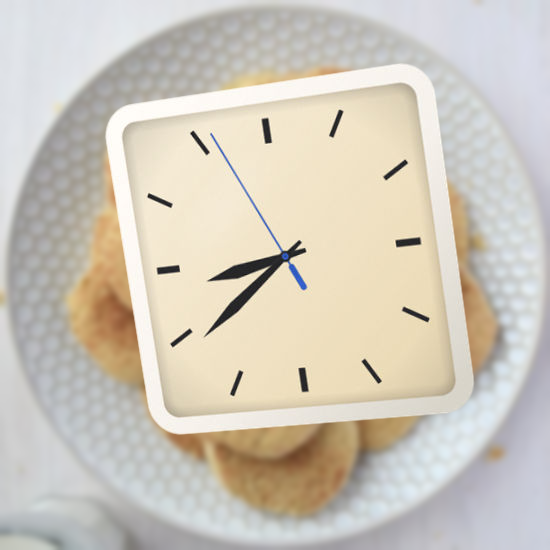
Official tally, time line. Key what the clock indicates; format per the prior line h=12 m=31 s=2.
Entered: h=8 m=38 s=56
